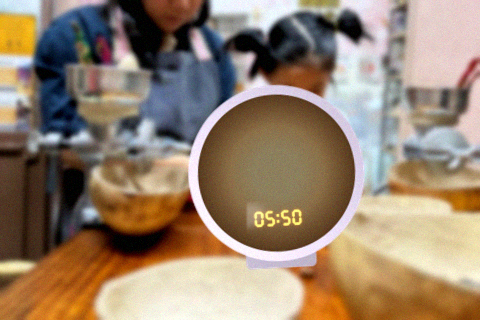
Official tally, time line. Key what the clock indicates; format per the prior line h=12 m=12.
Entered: h=5 m=50
